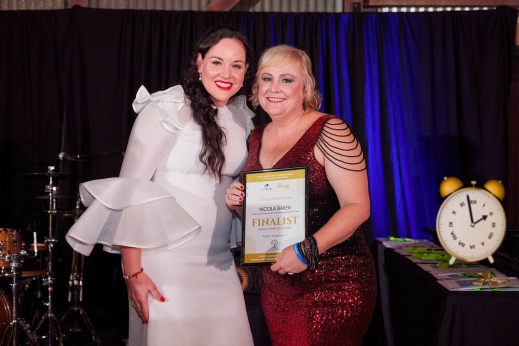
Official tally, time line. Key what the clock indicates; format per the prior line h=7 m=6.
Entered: h=1 m=58
